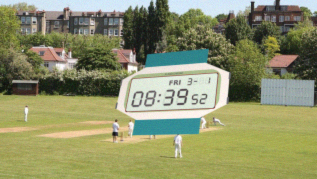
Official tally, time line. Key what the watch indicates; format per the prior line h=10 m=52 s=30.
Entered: h=8 m=39 s=52
